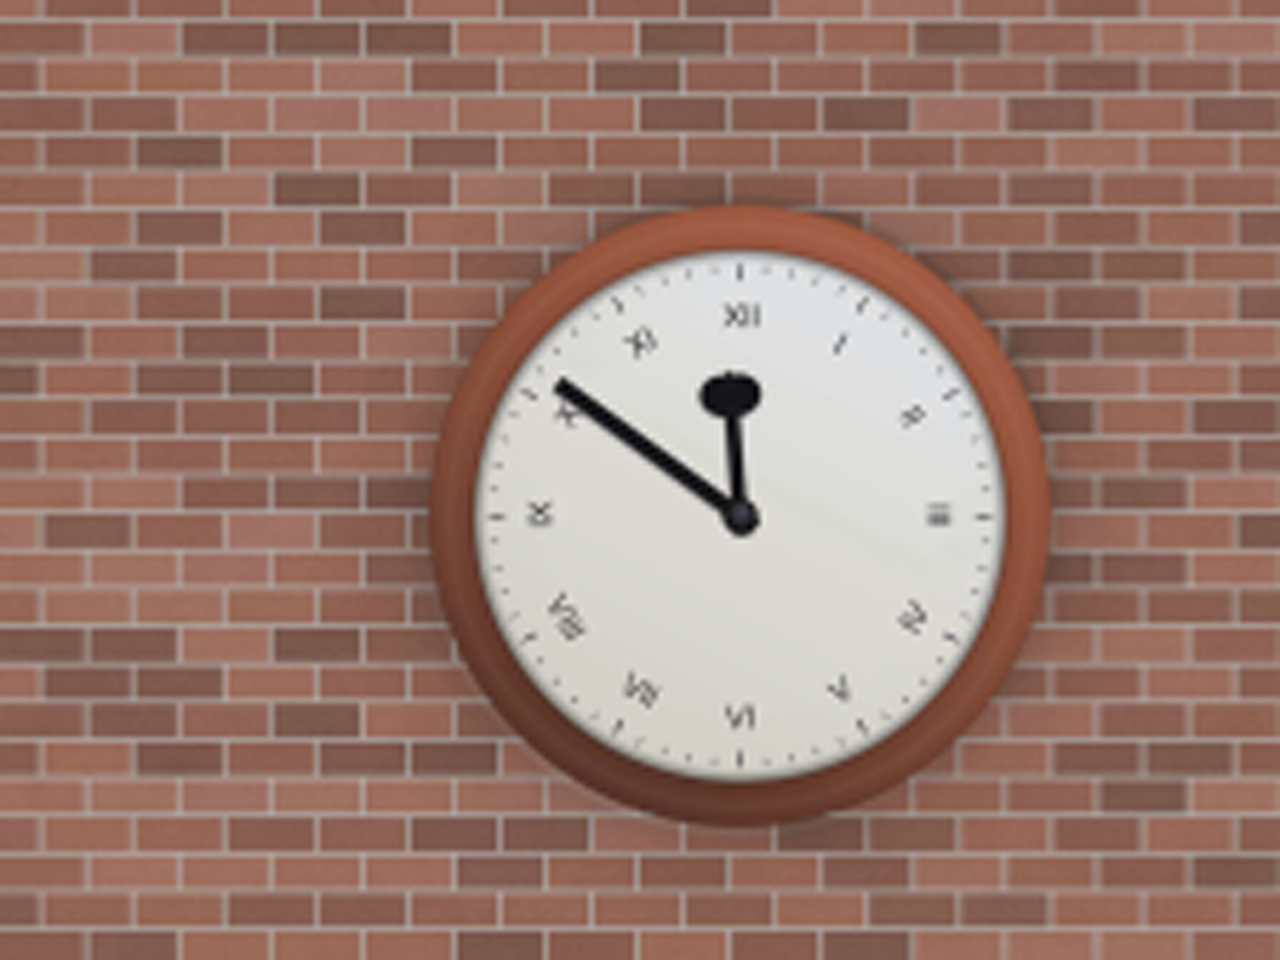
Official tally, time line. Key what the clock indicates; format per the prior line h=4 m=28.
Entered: h=11 m=51
